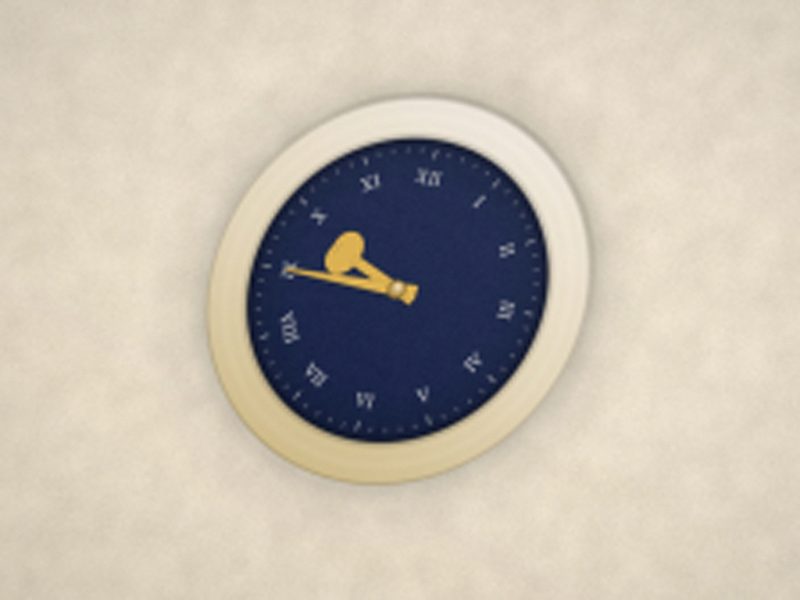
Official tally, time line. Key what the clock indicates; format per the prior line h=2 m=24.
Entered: h=9 m=45
